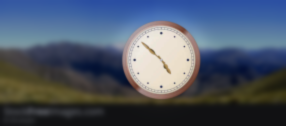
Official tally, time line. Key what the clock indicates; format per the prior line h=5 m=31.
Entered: h=4 m=52
